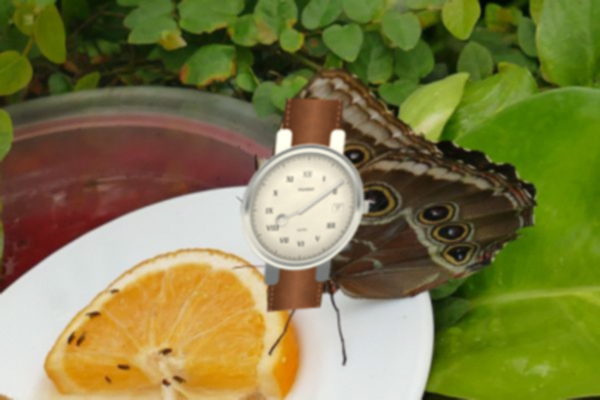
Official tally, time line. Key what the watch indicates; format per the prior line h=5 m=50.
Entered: h=8 m=9
